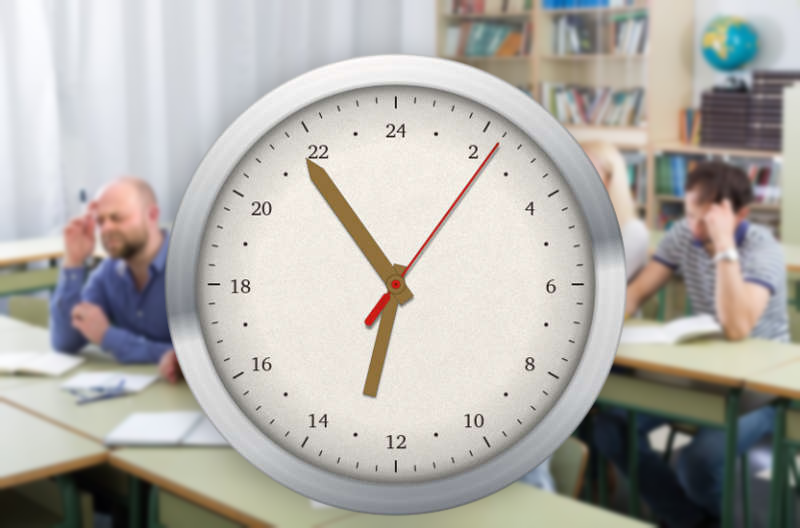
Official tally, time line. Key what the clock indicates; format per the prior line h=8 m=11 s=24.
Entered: h=12 m=54 s=6
